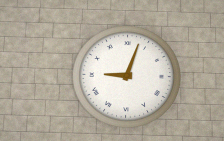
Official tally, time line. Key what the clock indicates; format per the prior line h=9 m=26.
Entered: h=9 m=3
